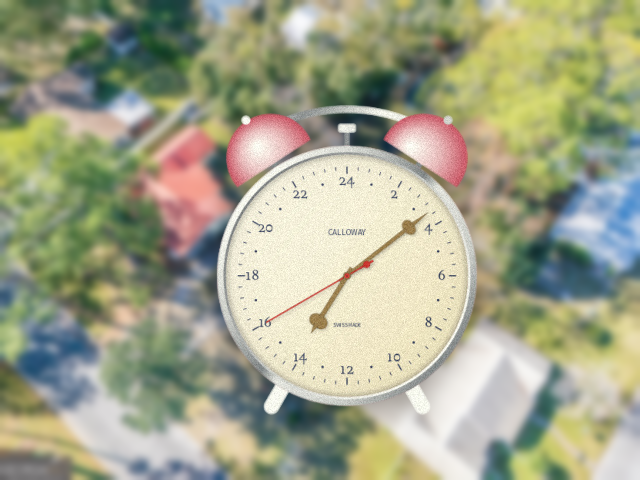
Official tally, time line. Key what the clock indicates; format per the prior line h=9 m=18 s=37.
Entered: h=14 m=8 s=40
